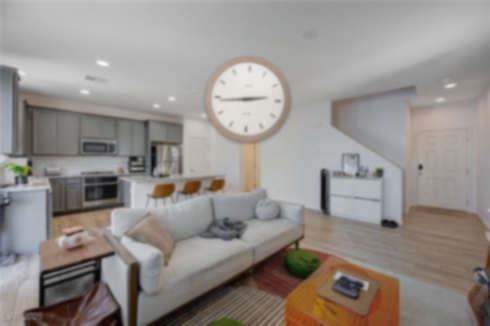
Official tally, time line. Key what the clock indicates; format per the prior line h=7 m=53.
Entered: h=2 m=44
